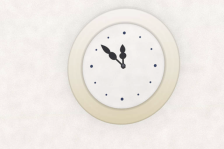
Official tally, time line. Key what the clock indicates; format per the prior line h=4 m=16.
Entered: h=11 m=52
